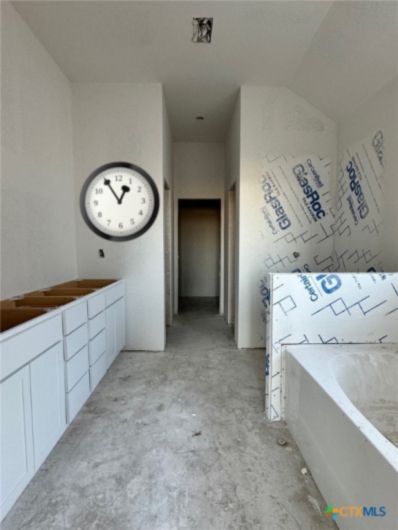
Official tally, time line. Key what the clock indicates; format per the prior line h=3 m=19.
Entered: h=12 m=55
